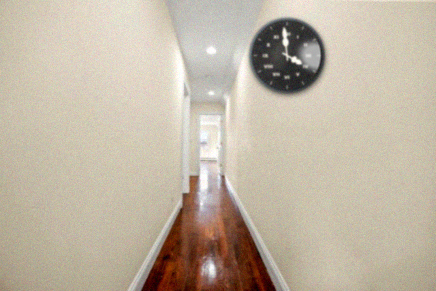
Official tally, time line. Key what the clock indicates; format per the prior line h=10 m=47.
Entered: h=3 m=59
